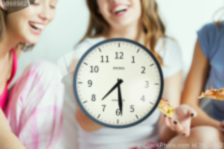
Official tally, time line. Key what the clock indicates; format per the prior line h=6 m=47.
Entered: h=7 m=29
